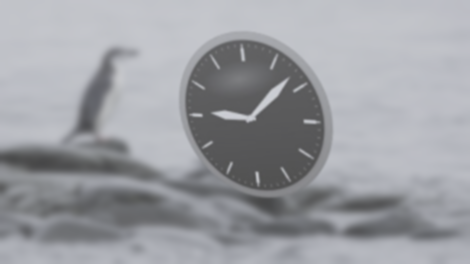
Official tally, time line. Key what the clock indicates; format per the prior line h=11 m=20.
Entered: h=9 m=8
